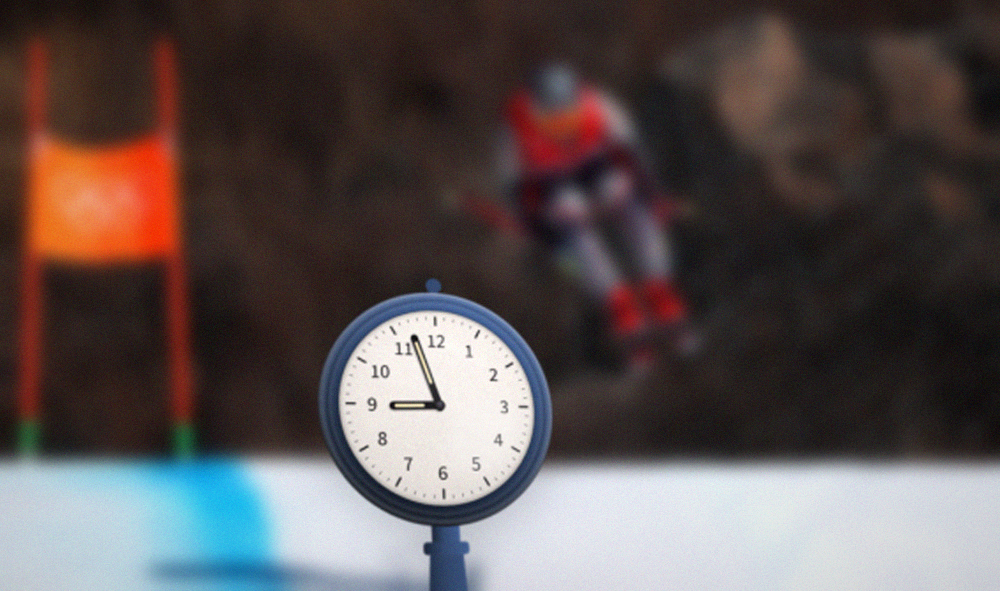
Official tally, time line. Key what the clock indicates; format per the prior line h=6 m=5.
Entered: h=8 m=57
